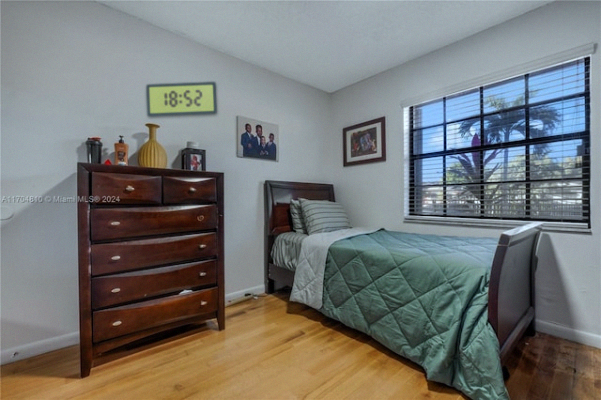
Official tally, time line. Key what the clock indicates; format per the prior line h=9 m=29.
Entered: h=18 m=52
